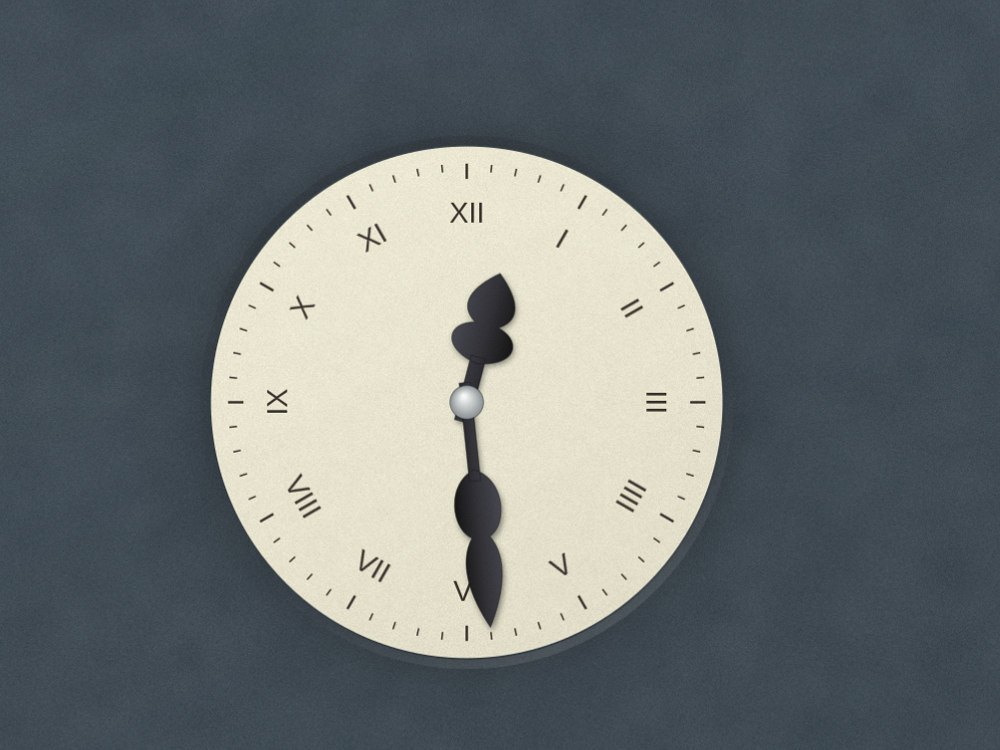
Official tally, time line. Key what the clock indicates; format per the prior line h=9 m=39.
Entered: h=12 m=29
